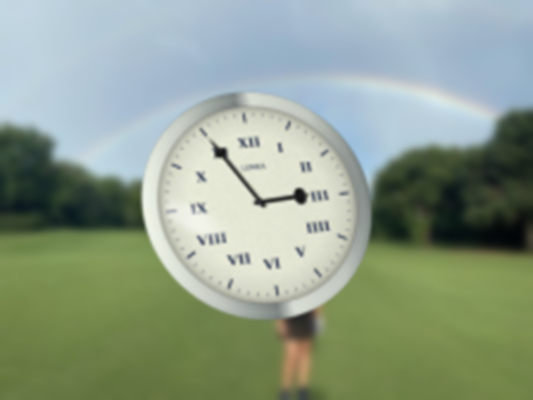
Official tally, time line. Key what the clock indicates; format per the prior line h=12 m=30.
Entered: h=2 m=55
